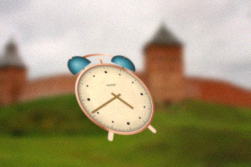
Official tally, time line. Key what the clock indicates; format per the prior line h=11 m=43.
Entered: h=4 m=41
